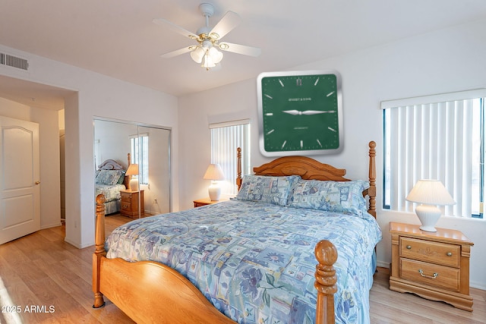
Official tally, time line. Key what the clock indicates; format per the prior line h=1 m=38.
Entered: h=9 m=15
